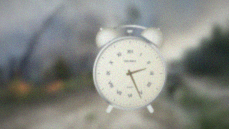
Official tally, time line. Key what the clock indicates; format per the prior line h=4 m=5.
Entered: h=2 m=26
